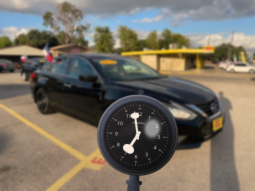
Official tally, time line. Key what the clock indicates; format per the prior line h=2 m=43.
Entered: h=6 m=58
